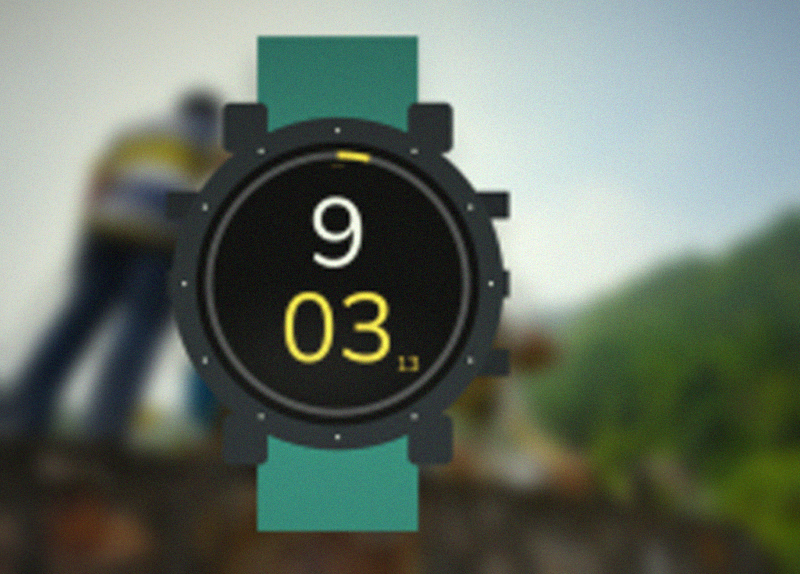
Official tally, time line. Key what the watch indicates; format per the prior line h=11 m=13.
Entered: h=9 m=3
